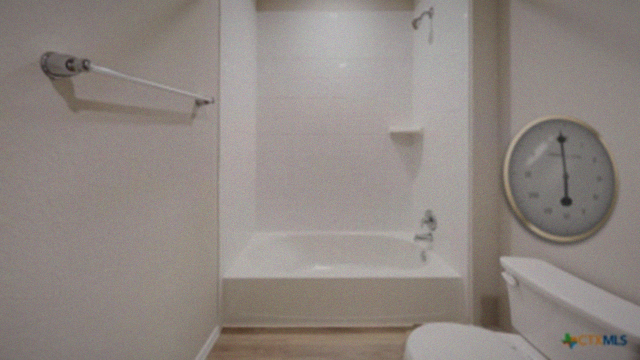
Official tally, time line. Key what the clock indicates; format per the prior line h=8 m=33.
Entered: h=5 m=59
